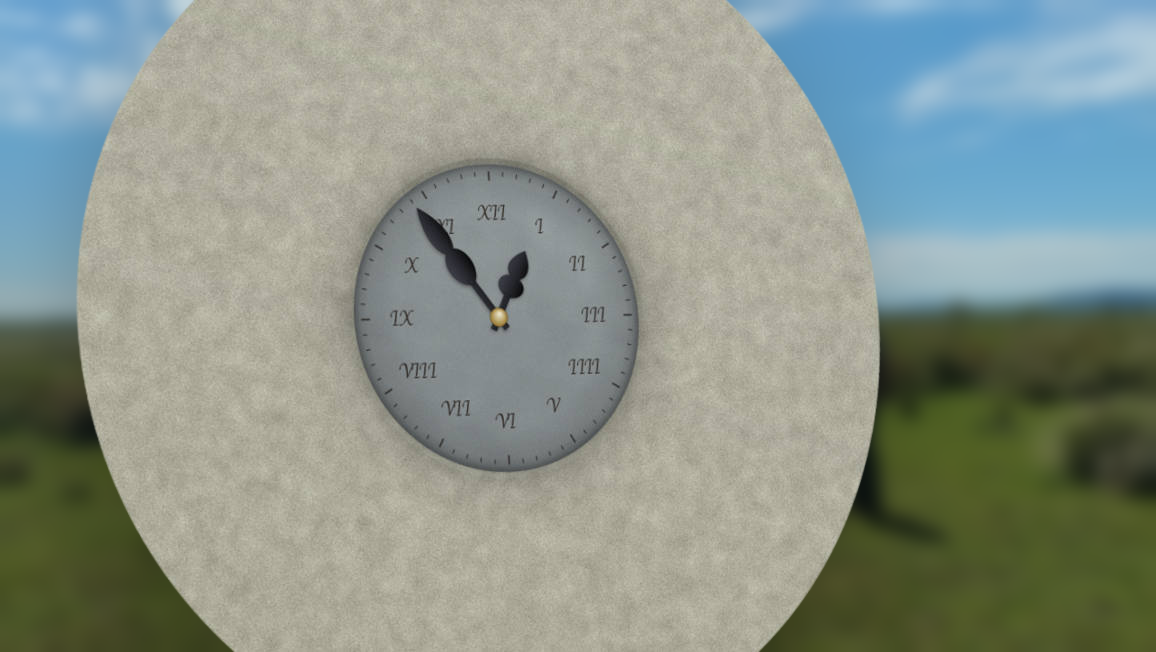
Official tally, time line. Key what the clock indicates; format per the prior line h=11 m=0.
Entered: h=12 m=54
